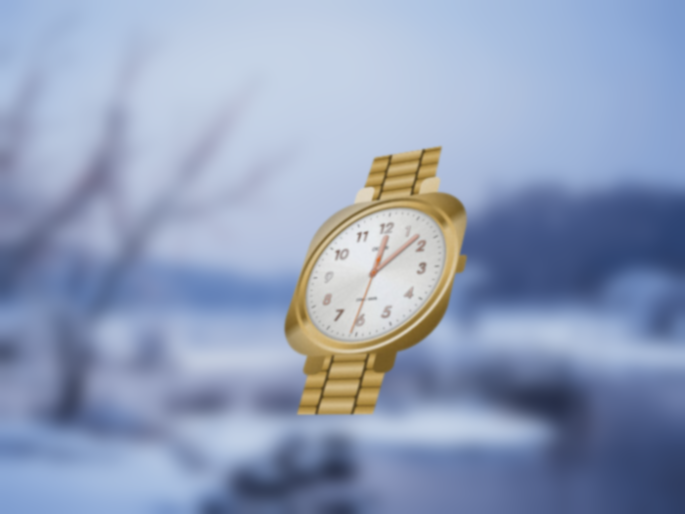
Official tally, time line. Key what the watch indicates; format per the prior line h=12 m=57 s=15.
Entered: h=12 m=7 s=31
